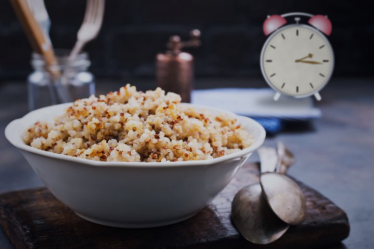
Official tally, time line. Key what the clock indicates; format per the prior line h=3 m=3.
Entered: h=2 m=16
